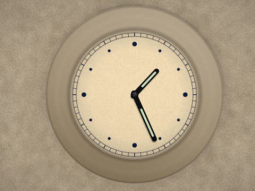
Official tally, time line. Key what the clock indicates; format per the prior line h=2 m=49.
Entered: h=1 m=26
